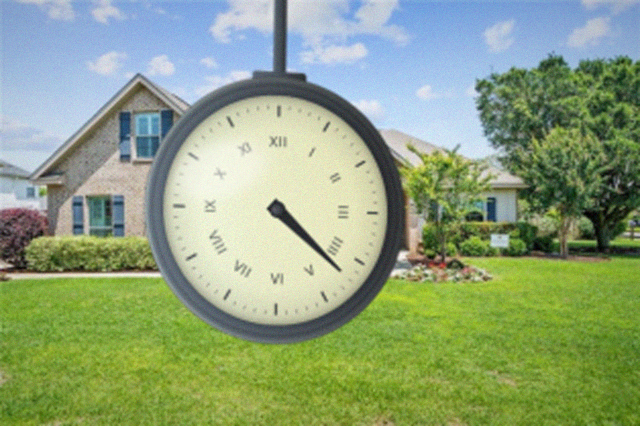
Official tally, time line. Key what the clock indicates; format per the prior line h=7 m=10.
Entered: h=4 m=22
